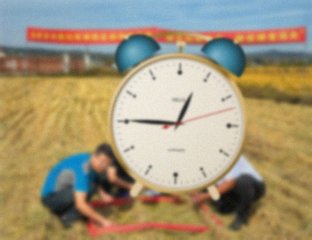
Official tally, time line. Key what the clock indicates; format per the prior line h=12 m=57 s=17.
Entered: h=12 m=45 s=12
